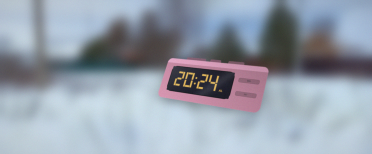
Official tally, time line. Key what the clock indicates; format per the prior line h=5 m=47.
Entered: h=20 m=24
